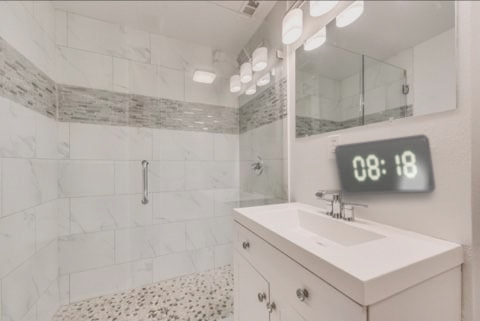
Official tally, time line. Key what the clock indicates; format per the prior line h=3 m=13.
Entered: h=8 m=18
